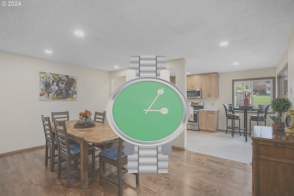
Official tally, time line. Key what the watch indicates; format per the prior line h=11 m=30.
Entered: h=3 m=5
